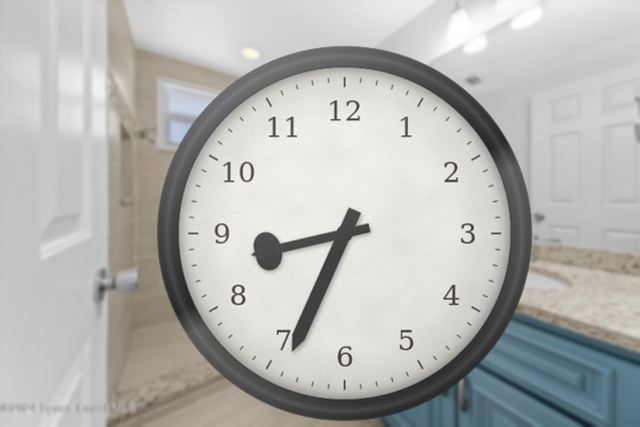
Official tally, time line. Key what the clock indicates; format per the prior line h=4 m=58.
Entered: h=8 m=34
